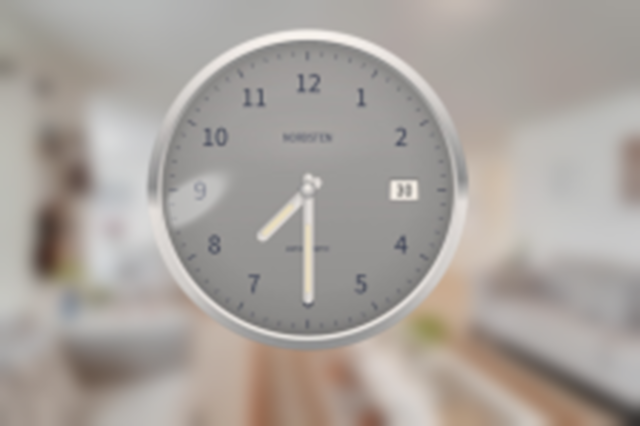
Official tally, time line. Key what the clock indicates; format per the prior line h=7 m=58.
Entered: h=7 m=30
